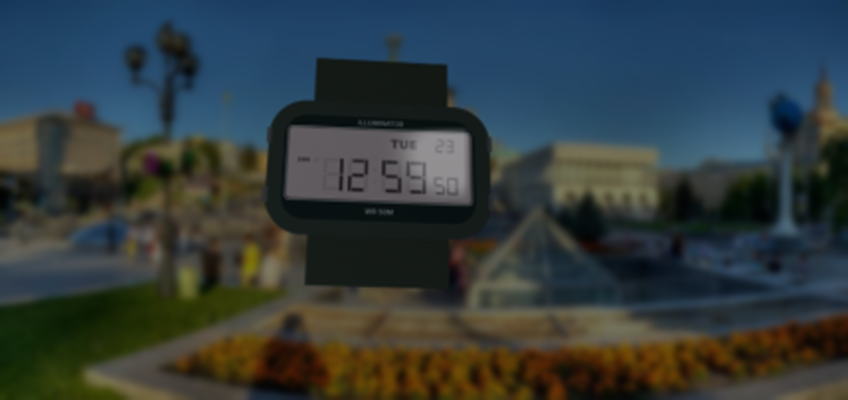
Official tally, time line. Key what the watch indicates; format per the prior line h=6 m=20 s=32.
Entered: h=12 m=59 s=50
